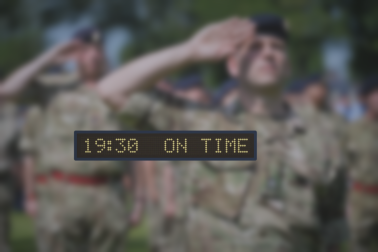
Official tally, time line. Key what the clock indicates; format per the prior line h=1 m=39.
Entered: h=19 m=30
